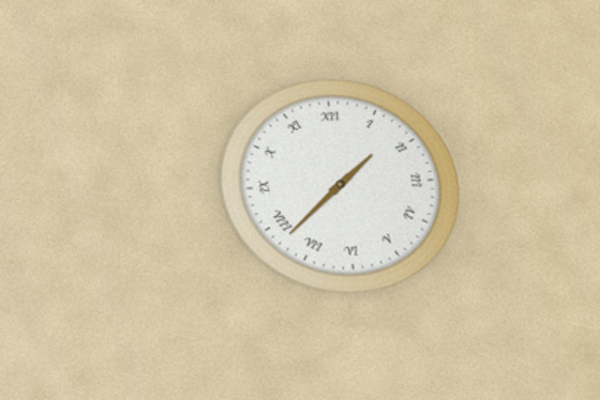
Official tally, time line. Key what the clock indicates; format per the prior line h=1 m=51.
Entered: h=1 m=38
